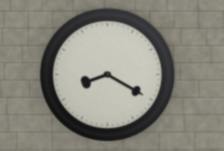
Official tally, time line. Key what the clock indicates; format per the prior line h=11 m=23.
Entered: h=8 m=20
